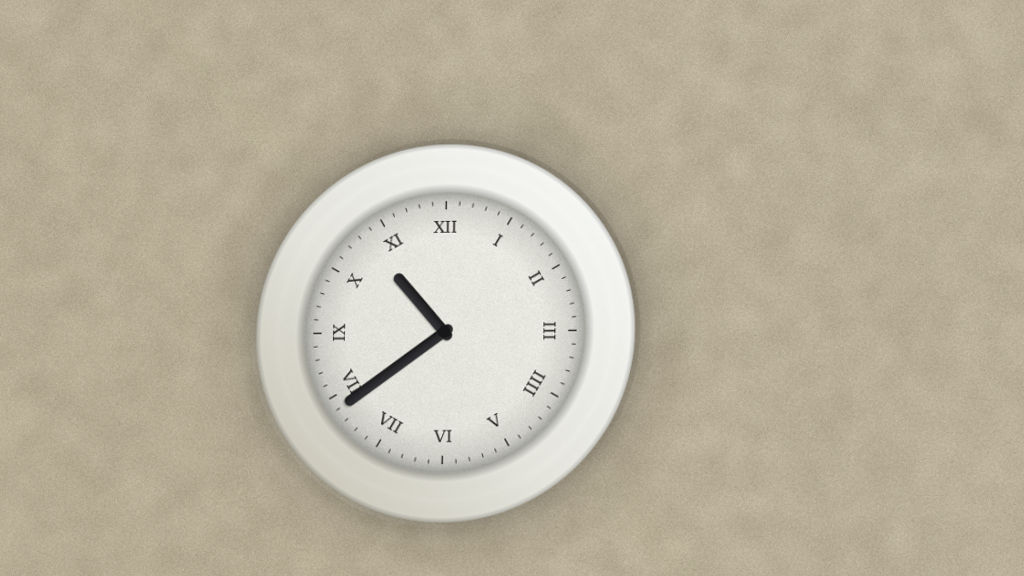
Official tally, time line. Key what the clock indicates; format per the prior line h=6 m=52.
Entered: h=10 m=39
